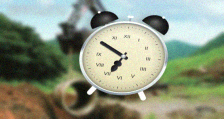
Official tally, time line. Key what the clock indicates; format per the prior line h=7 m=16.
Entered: h=6 m=50
